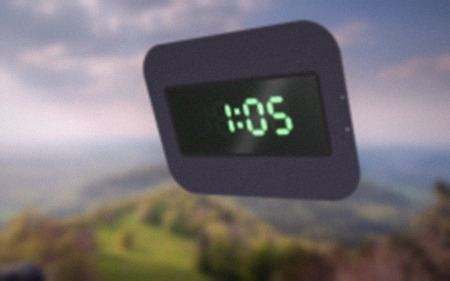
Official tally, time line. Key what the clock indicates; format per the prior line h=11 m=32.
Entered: h=1 m=5
